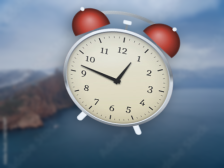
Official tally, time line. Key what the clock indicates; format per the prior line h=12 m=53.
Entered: h=12 m=47
